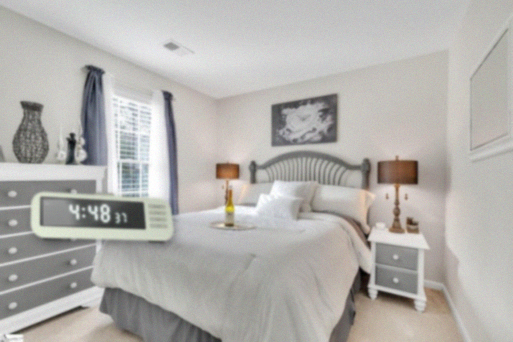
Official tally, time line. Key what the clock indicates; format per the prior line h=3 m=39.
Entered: h=4 m=48
